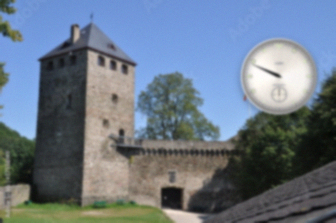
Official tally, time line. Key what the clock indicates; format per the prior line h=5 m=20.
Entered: h=9 m=49
